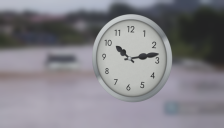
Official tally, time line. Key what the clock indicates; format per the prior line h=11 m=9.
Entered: h=10 m=13
